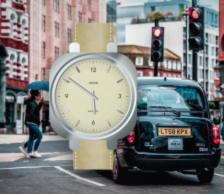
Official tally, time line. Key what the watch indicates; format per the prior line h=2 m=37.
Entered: h=5 m=51
